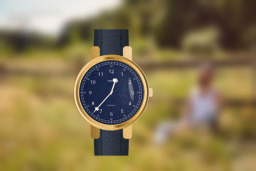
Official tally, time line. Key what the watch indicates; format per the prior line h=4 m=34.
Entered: h=12 m=37
